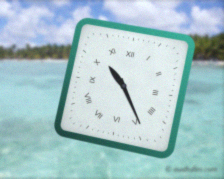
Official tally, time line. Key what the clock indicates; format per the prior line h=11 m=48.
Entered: h=10 m=24
